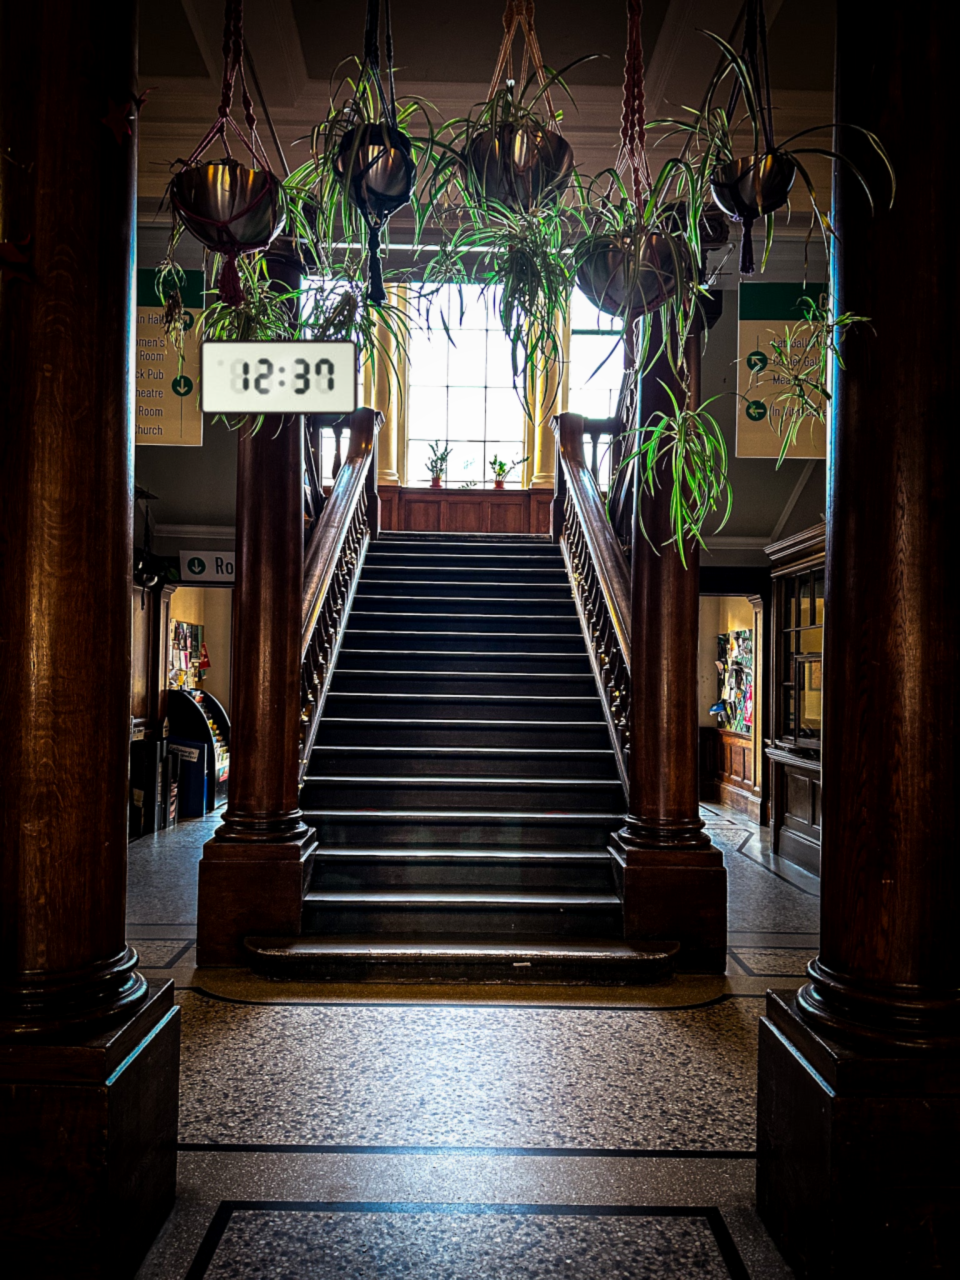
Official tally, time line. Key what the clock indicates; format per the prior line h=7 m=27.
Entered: h=12 m=37
